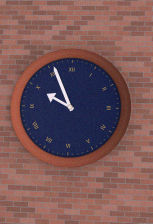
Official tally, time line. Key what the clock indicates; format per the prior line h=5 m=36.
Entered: h=9 m=56
